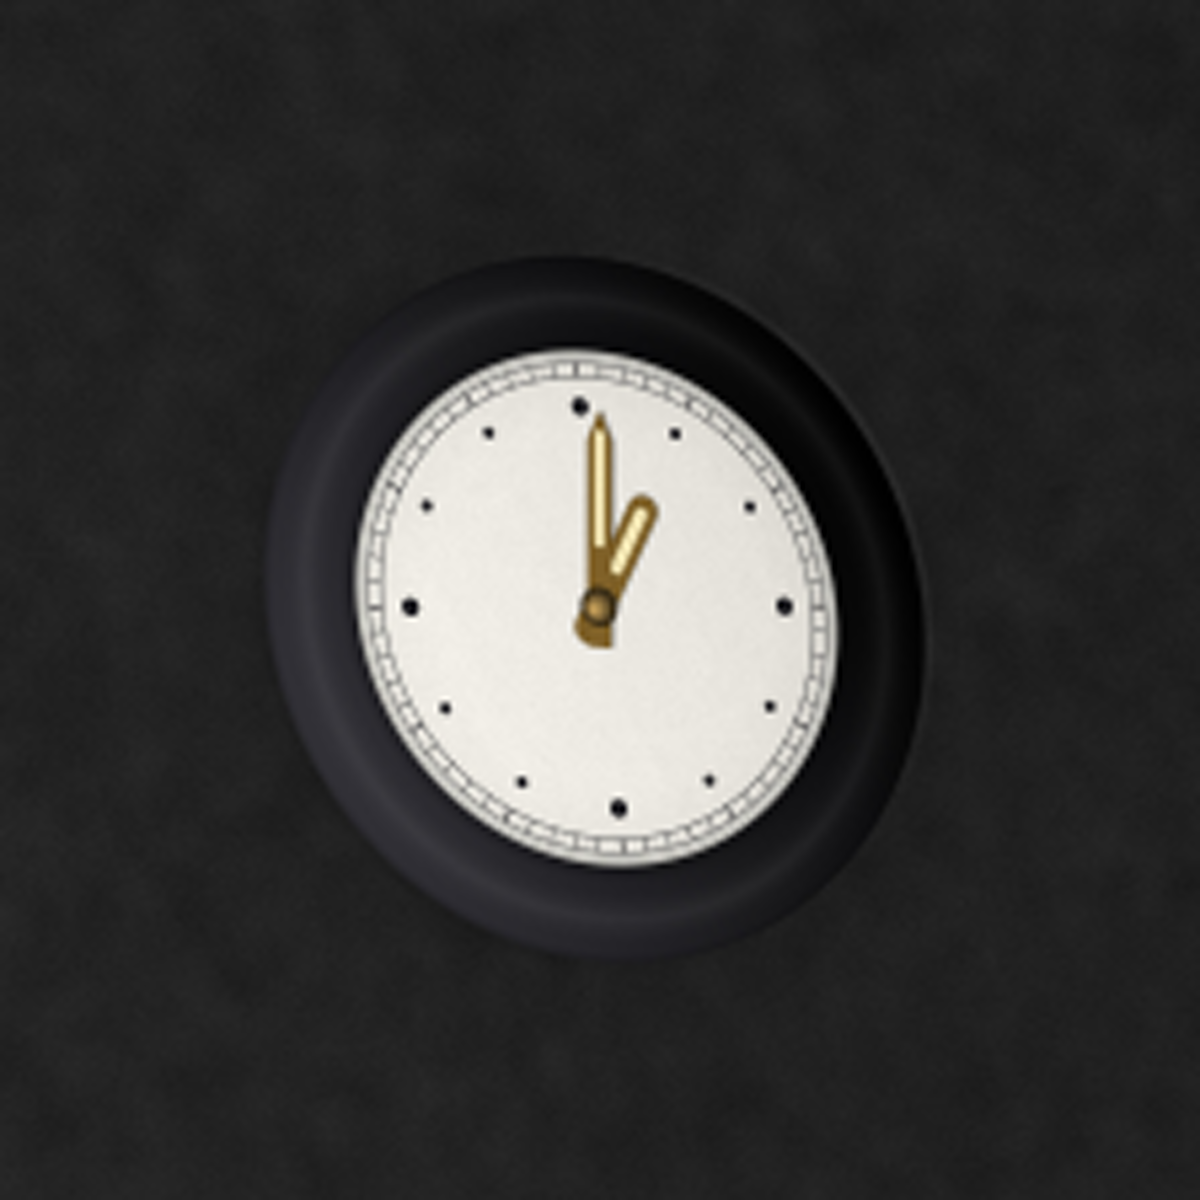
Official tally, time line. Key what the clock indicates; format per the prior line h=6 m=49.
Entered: h=1 m=1
